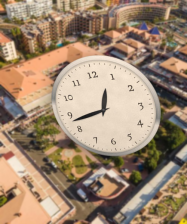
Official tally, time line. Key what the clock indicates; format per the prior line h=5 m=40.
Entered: h=12 m=43
